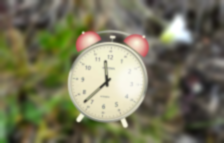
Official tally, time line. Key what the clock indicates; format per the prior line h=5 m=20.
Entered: h=11 m=37
